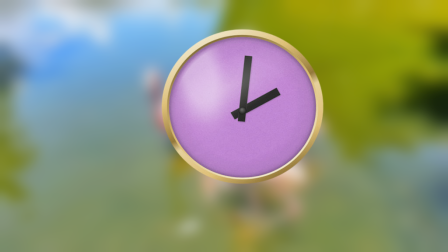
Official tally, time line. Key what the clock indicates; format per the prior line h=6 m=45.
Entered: h=2 m=1
